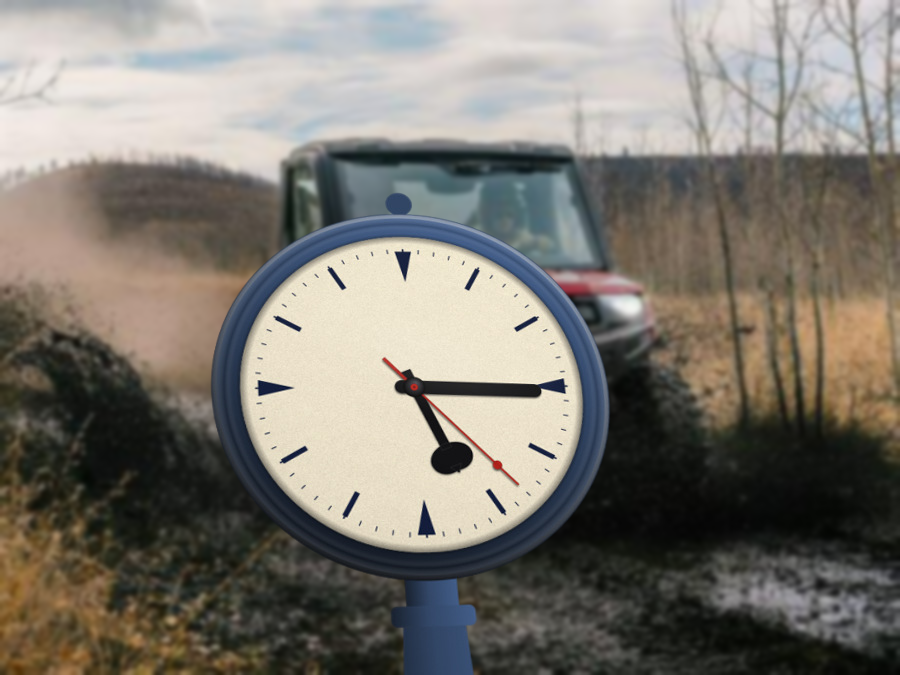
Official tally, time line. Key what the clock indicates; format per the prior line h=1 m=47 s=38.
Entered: h=5 m=15 s=23
